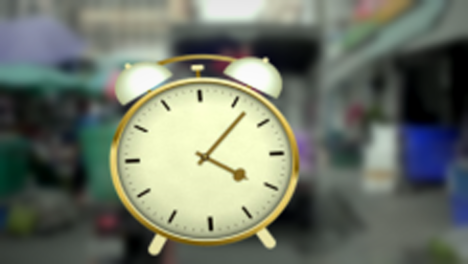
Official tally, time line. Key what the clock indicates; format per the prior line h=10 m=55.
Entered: h=4 m=7
